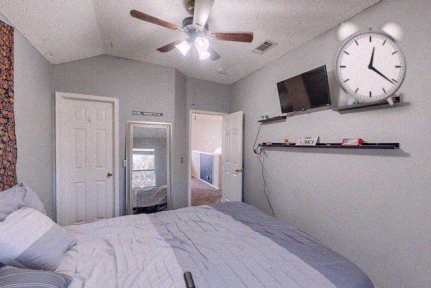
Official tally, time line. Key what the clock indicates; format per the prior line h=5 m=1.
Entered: h=12 m=21
